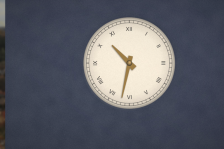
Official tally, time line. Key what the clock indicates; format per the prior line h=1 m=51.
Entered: h=10 m=32
